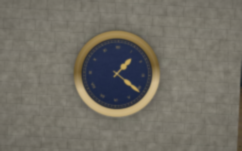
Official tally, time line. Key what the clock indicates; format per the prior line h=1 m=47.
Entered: h=1 m=21
